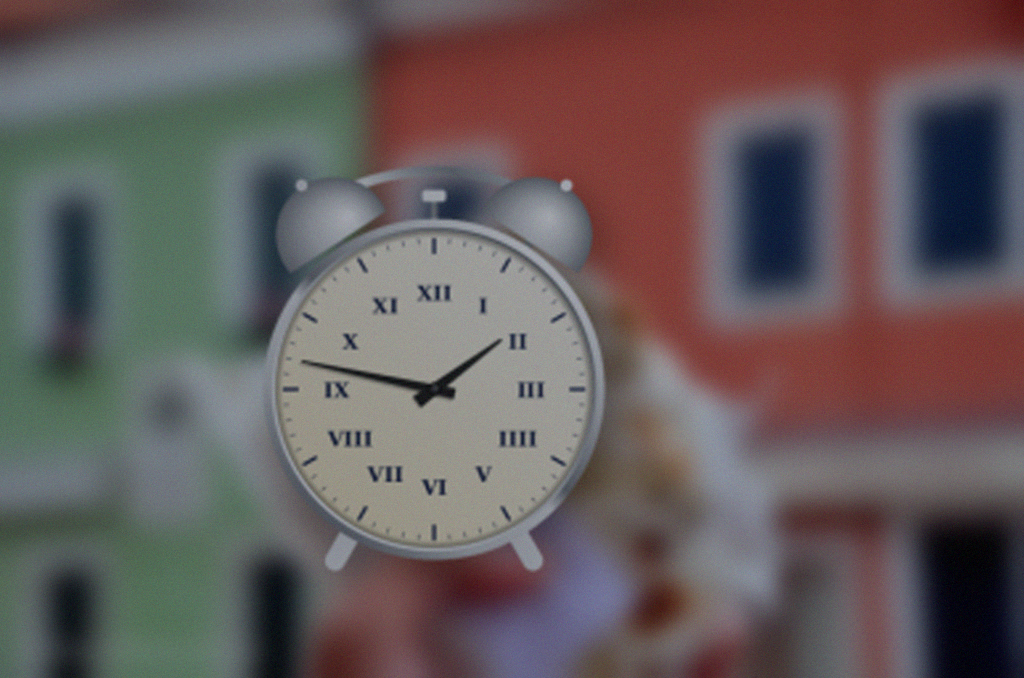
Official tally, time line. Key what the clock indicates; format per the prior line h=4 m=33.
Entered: h=1 m=47
